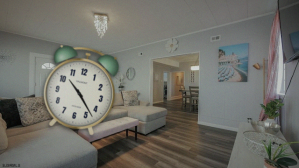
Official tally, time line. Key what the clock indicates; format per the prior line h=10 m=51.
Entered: h=10 m=23
